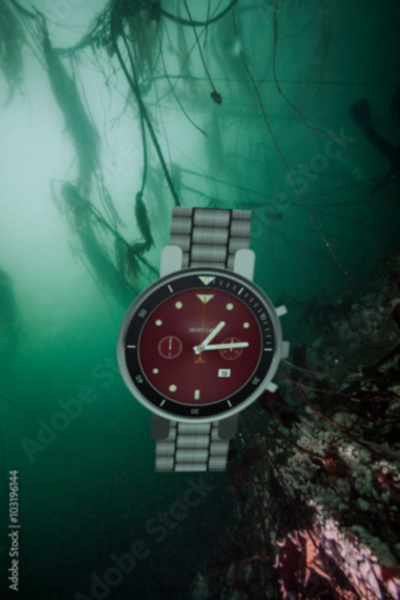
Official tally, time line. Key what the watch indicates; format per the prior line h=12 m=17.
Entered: h=1 m=14
